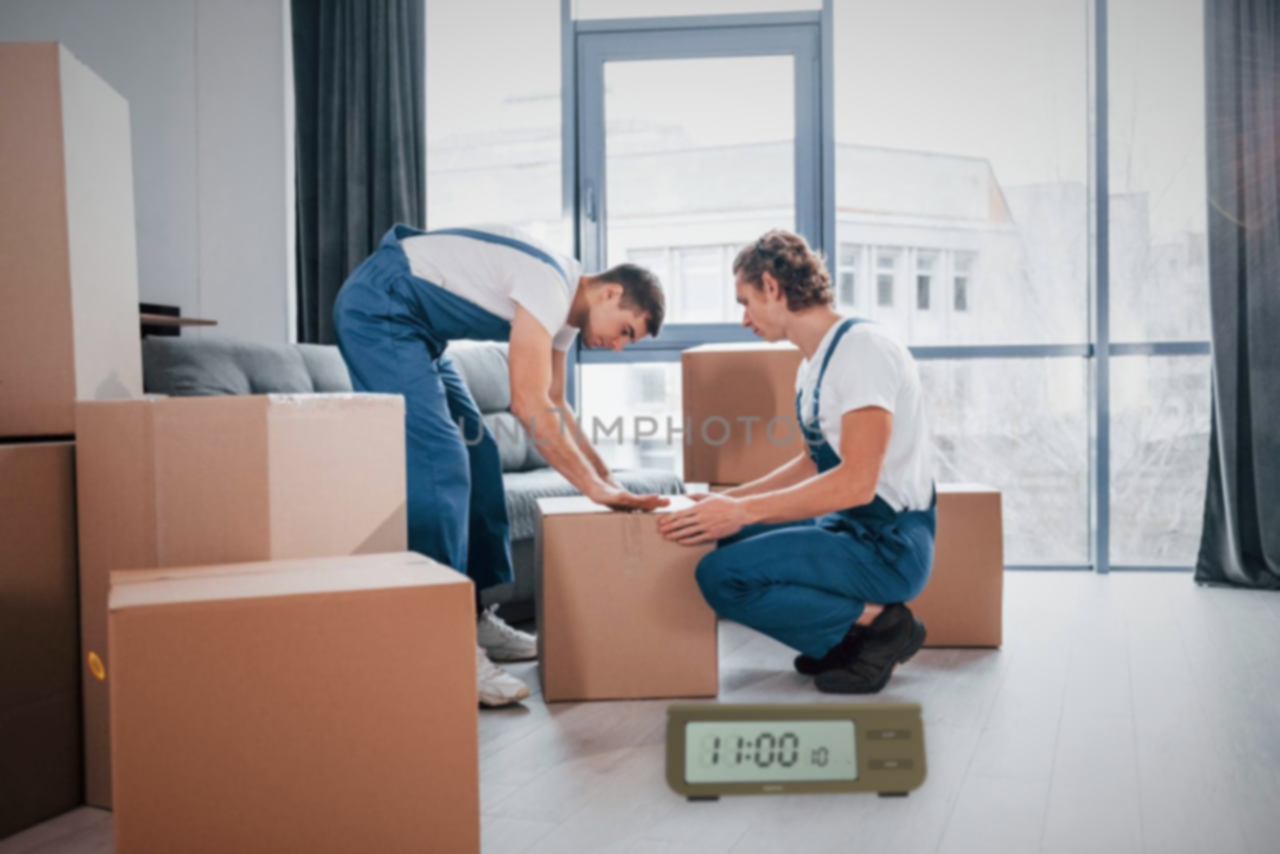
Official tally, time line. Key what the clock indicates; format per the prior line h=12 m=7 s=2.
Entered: h=11 m=0 s=10
